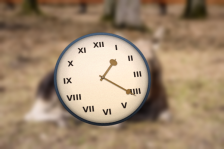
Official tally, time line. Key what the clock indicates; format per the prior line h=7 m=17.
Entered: h=1 m=21
